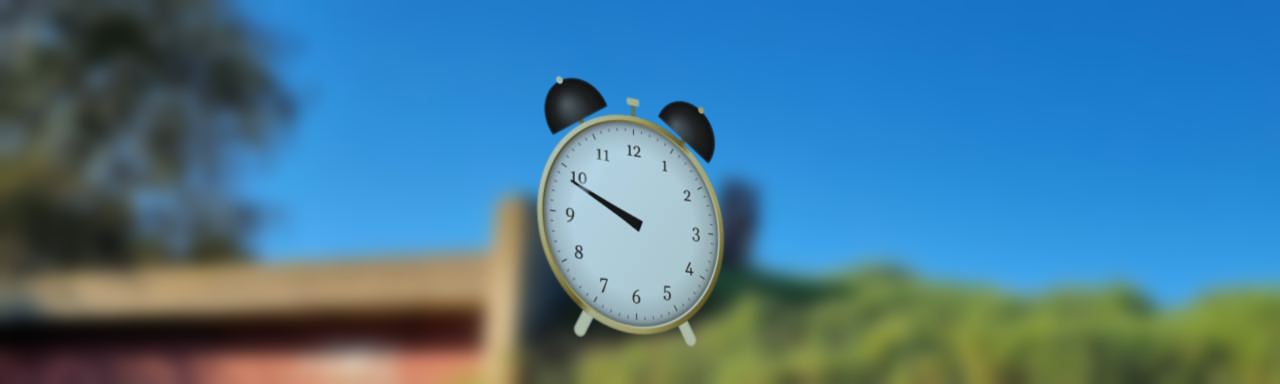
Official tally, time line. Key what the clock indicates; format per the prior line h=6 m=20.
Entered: h=9 m=49
